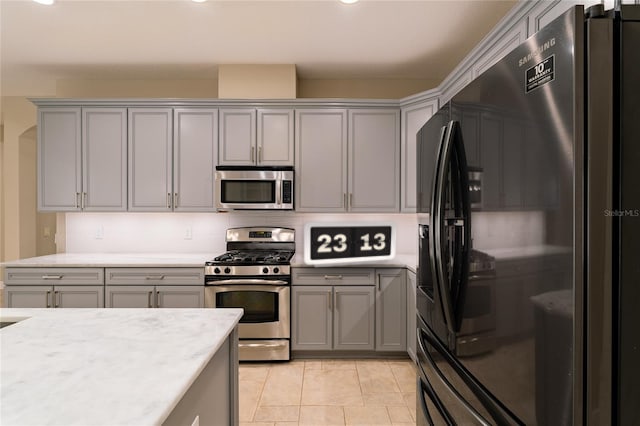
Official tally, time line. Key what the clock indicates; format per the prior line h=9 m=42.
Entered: h=23 m=13
